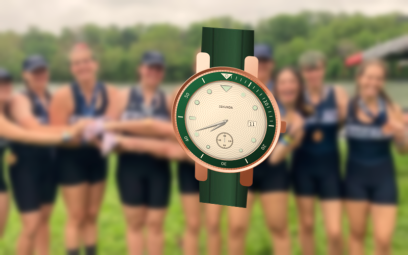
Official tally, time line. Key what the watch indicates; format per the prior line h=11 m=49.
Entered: h=7 m=41
